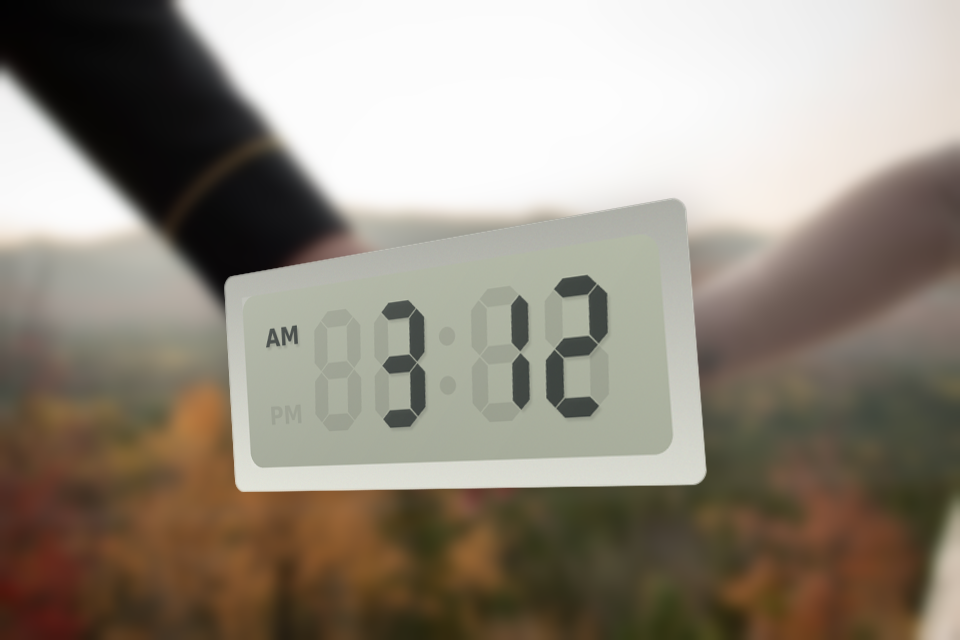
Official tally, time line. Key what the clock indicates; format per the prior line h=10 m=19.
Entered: h=3 m=12
